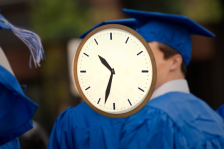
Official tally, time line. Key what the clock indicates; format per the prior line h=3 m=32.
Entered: h=10 m=33
